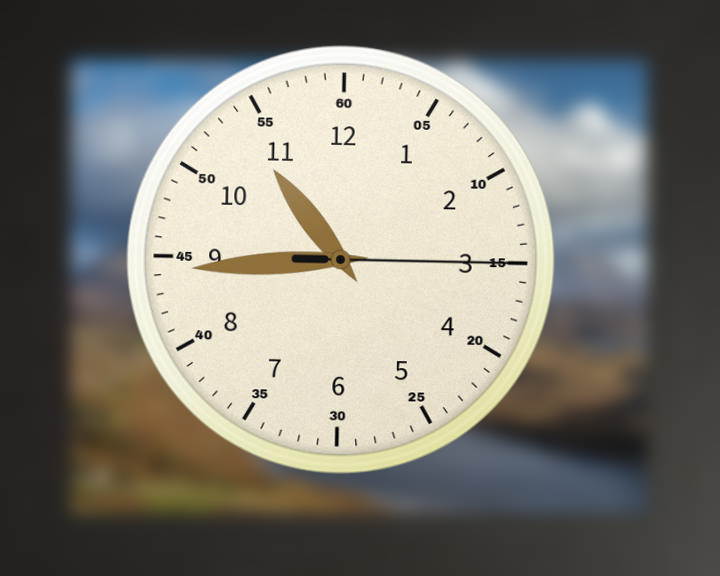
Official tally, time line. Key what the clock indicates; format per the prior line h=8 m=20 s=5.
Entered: h=10 m=44 s=15
